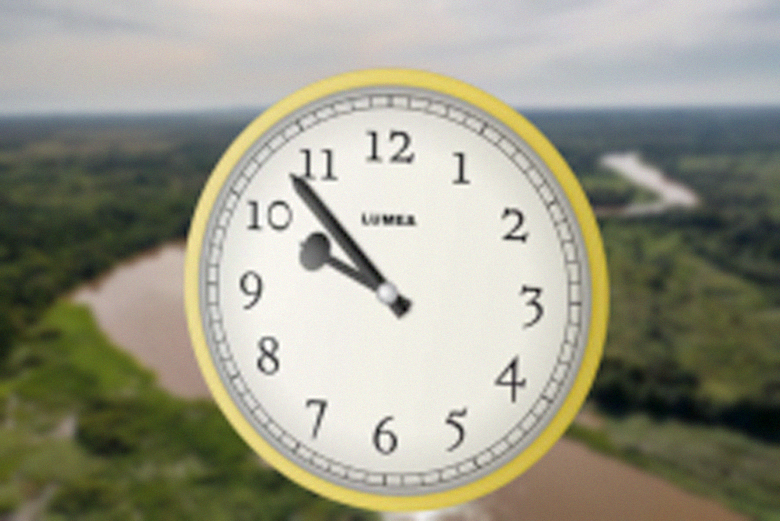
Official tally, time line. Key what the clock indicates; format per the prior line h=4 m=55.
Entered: h=9 m=53
